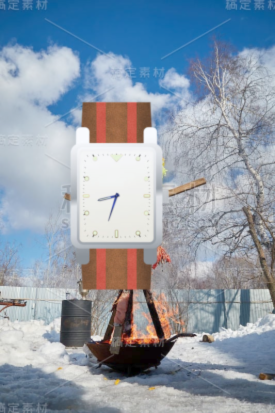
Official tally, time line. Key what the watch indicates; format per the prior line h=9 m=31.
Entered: h=8 m=33
